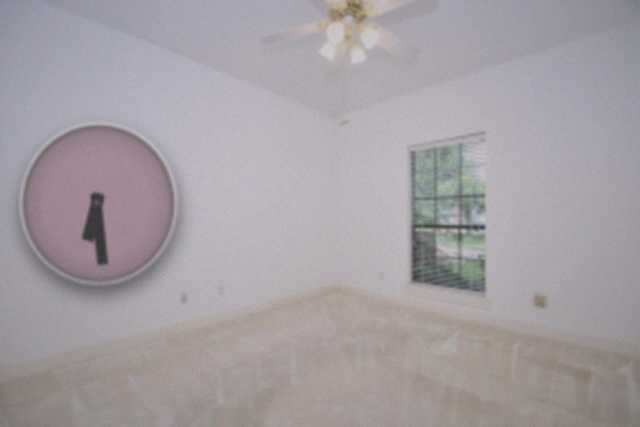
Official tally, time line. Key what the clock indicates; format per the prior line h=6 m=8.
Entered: h=6 m=29
